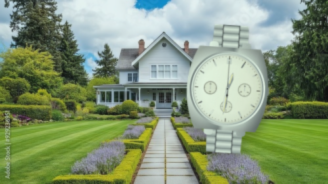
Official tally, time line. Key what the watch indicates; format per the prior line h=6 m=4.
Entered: h=12 m=31
